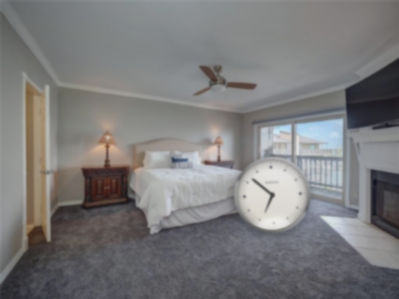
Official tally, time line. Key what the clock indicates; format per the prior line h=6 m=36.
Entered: h=6 m=52
